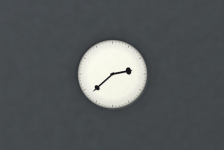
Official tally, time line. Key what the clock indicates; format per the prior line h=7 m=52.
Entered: h=2 m=38
